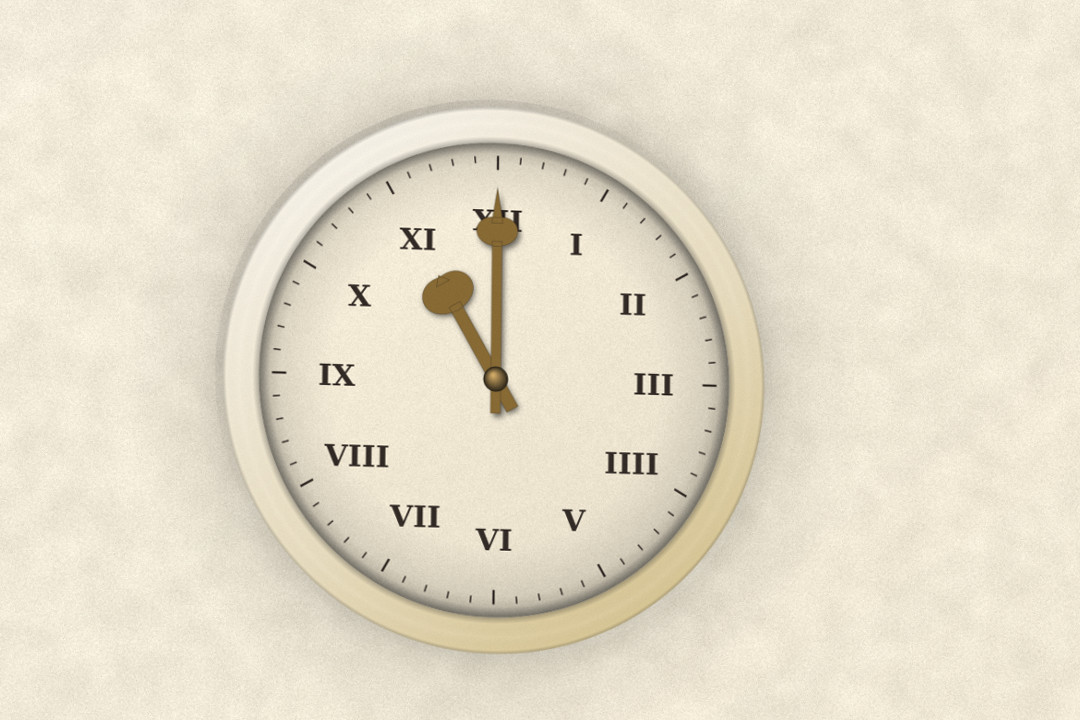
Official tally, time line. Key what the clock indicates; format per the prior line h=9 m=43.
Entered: h=11 m=0
